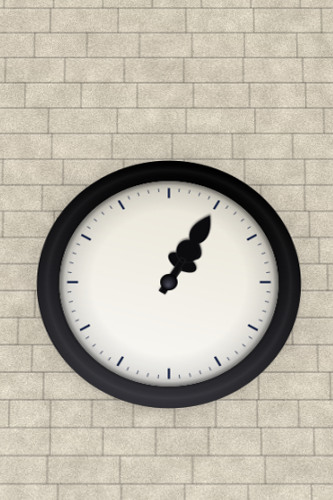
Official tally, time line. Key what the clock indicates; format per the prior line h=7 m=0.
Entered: h=1 m=5
